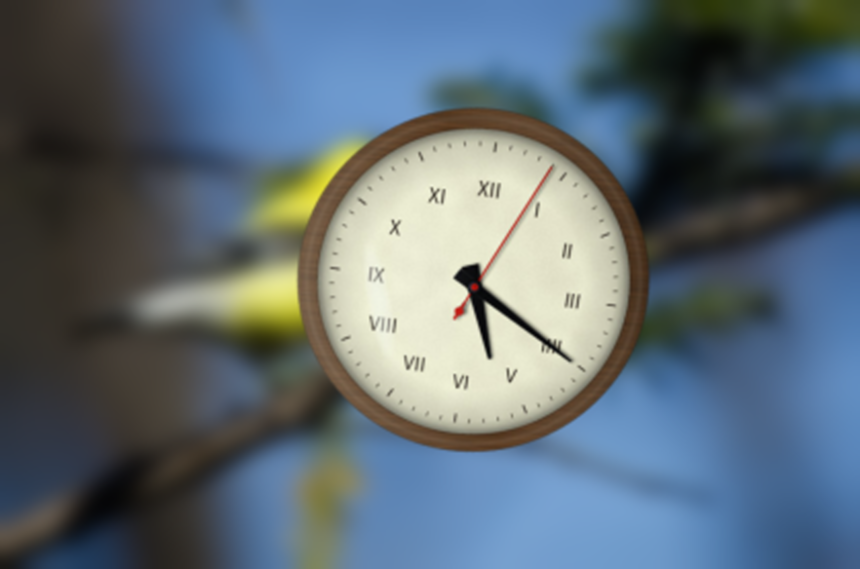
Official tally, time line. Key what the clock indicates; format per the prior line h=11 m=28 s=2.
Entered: h=5 m=20 s=4
